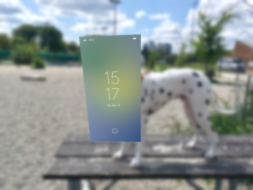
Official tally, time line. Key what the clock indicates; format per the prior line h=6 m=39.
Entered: h=15 m=17
